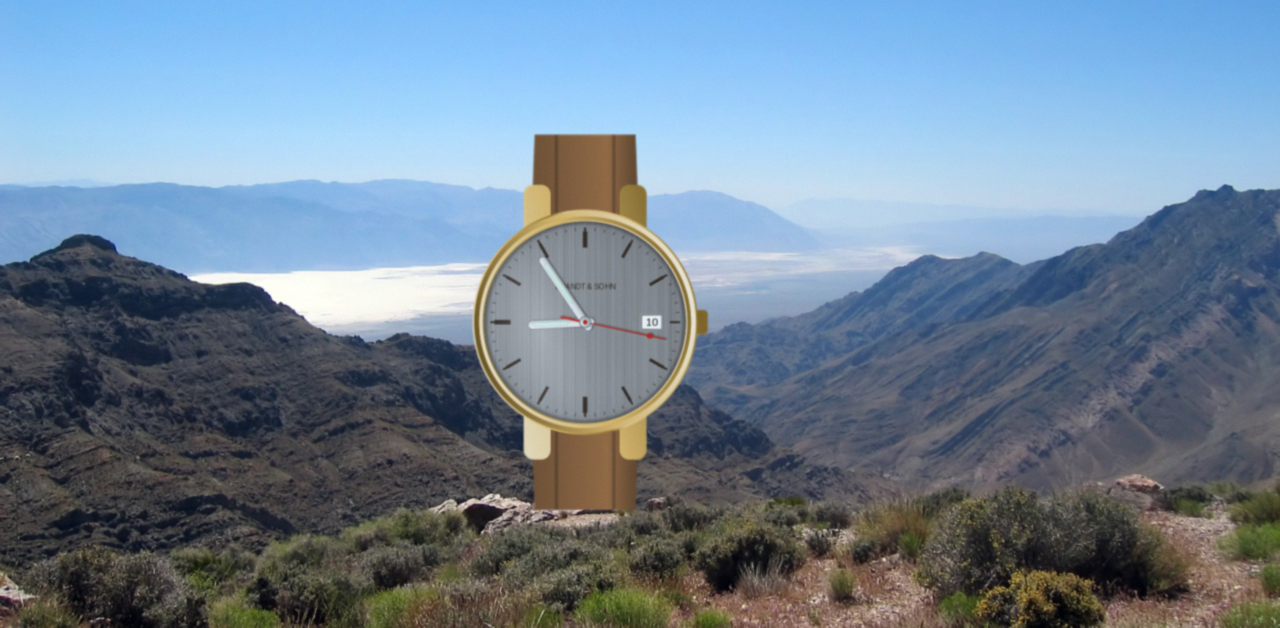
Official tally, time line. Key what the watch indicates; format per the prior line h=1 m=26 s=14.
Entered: h=8 m=54 s=17
